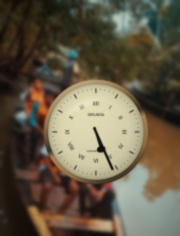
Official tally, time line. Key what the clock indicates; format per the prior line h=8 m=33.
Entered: h=5 m=26
